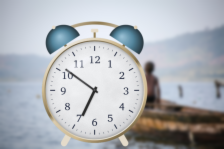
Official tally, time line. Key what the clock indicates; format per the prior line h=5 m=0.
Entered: h=6 m=51
